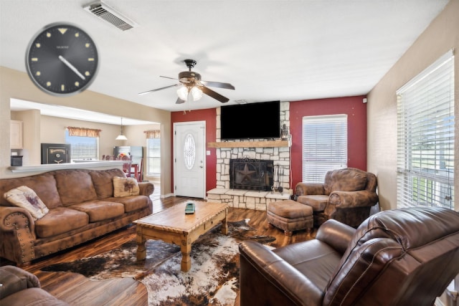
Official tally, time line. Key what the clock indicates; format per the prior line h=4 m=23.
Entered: h=4 m=22
